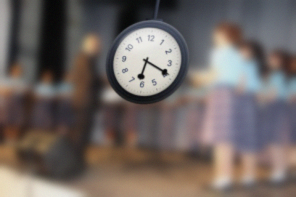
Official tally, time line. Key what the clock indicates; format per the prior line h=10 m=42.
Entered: h=6 m=19
